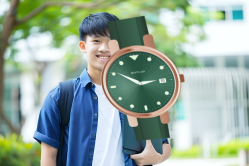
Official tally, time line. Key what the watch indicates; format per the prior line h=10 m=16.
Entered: h=2 m=51
